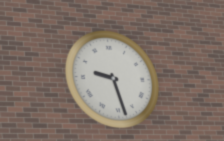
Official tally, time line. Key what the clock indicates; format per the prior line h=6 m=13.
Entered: h=9 m=28
